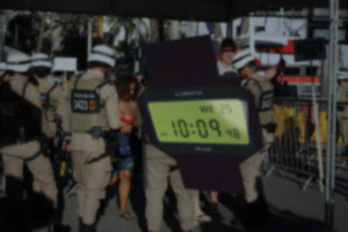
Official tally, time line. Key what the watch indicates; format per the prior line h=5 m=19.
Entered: h=10 m=9
